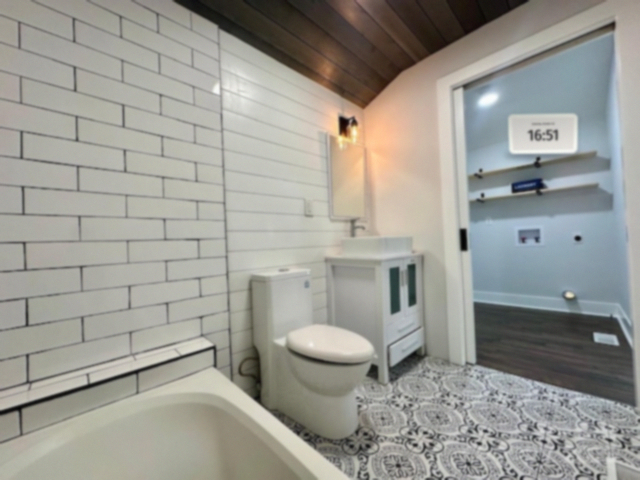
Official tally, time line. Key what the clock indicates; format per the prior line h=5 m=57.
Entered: h=16 m=51
